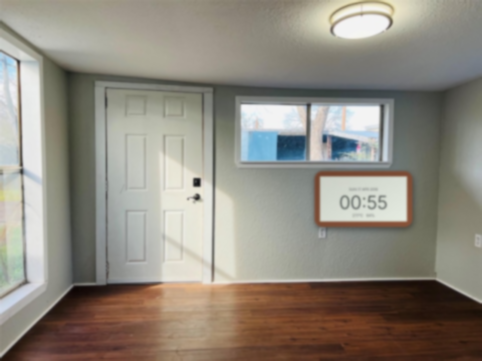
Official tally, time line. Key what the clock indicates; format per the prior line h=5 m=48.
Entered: h=0 m=55
